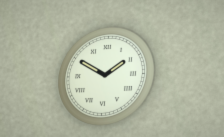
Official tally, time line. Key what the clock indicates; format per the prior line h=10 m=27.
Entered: h=1 m=50
